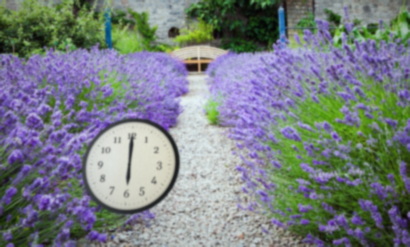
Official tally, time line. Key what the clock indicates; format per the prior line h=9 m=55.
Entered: h=6 m=0
